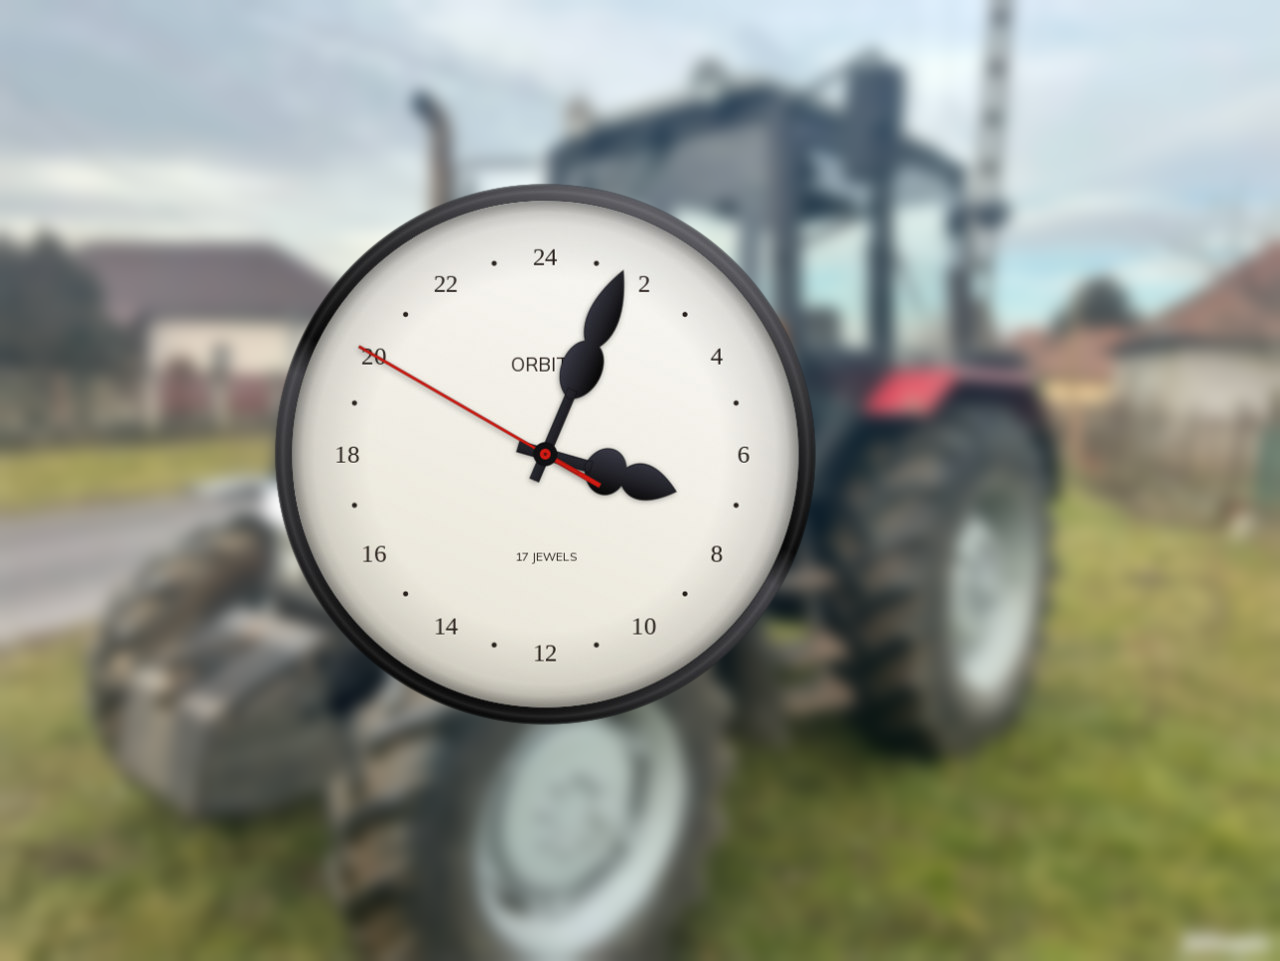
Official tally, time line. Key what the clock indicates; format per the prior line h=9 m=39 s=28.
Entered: h=7 m=3 s=50
